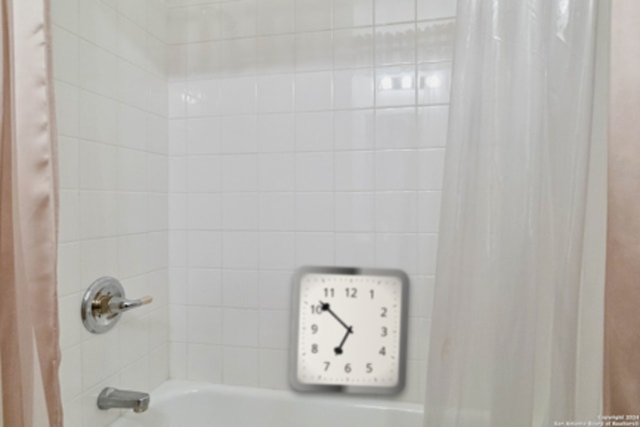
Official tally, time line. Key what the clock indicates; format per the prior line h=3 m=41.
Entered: h=6 m=52
